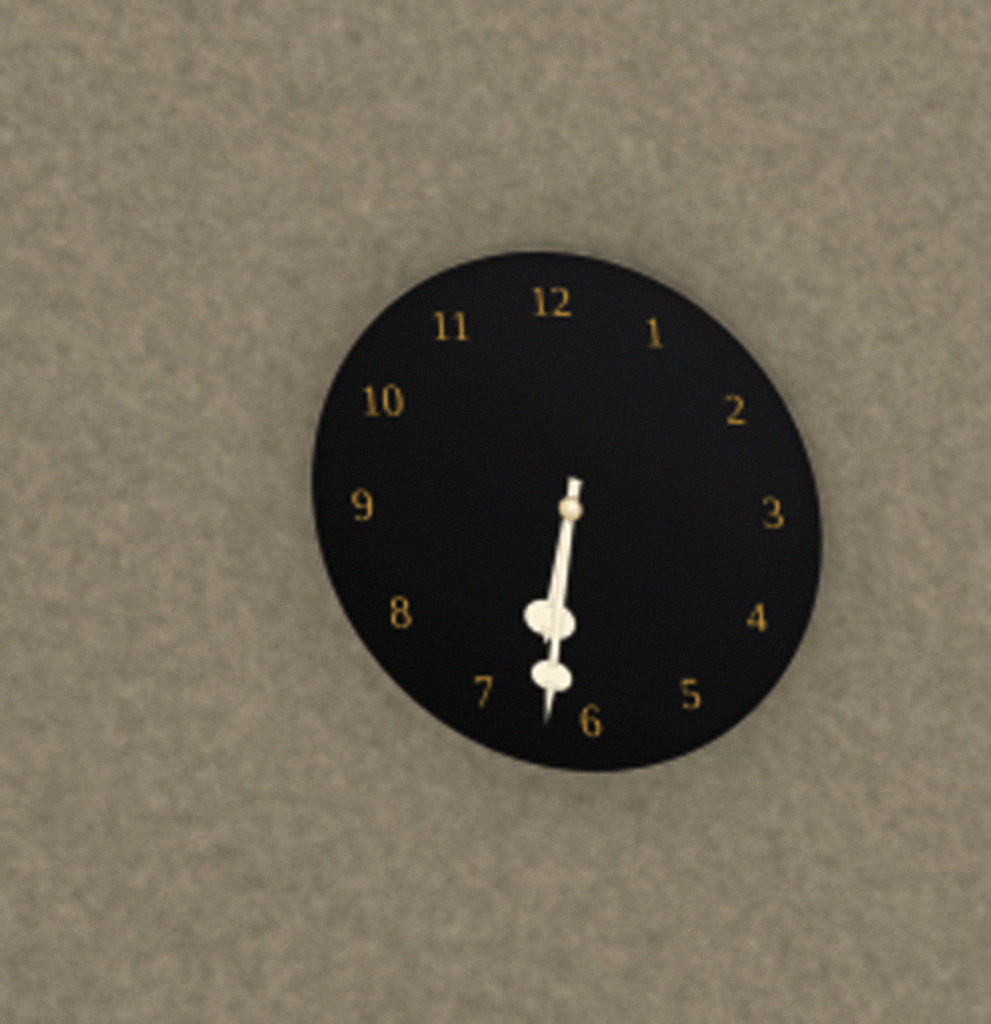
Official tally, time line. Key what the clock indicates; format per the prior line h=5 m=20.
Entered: h=6 m=32
